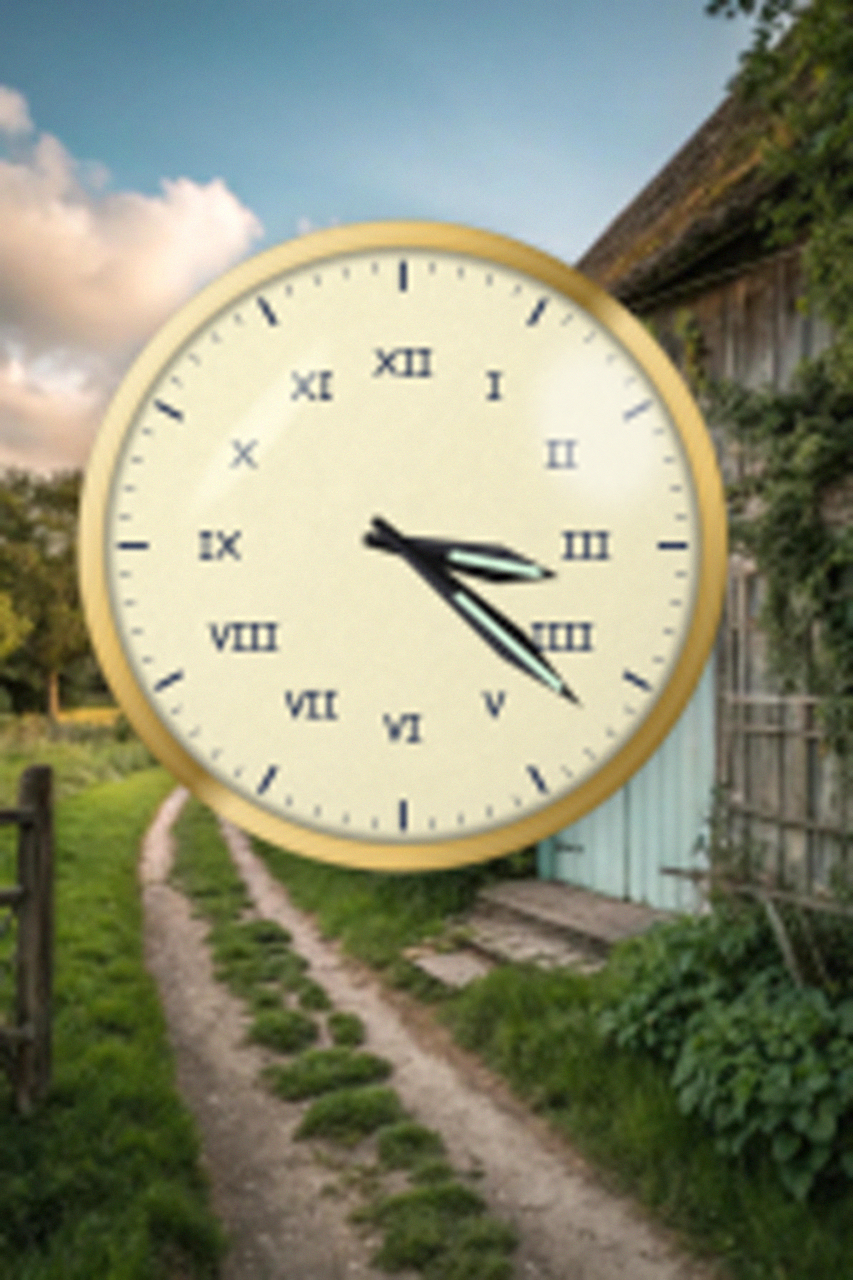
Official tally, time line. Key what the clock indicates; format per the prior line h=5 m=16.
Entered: h=3 m=22
